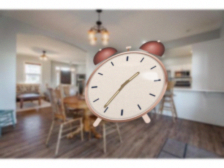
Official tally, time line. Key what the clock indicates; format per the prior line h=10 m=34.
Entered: h=1 m=36
